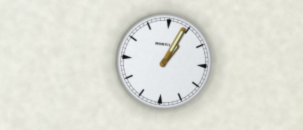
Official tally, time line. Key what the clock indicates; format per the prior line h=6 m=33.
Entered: h=1 m=4
